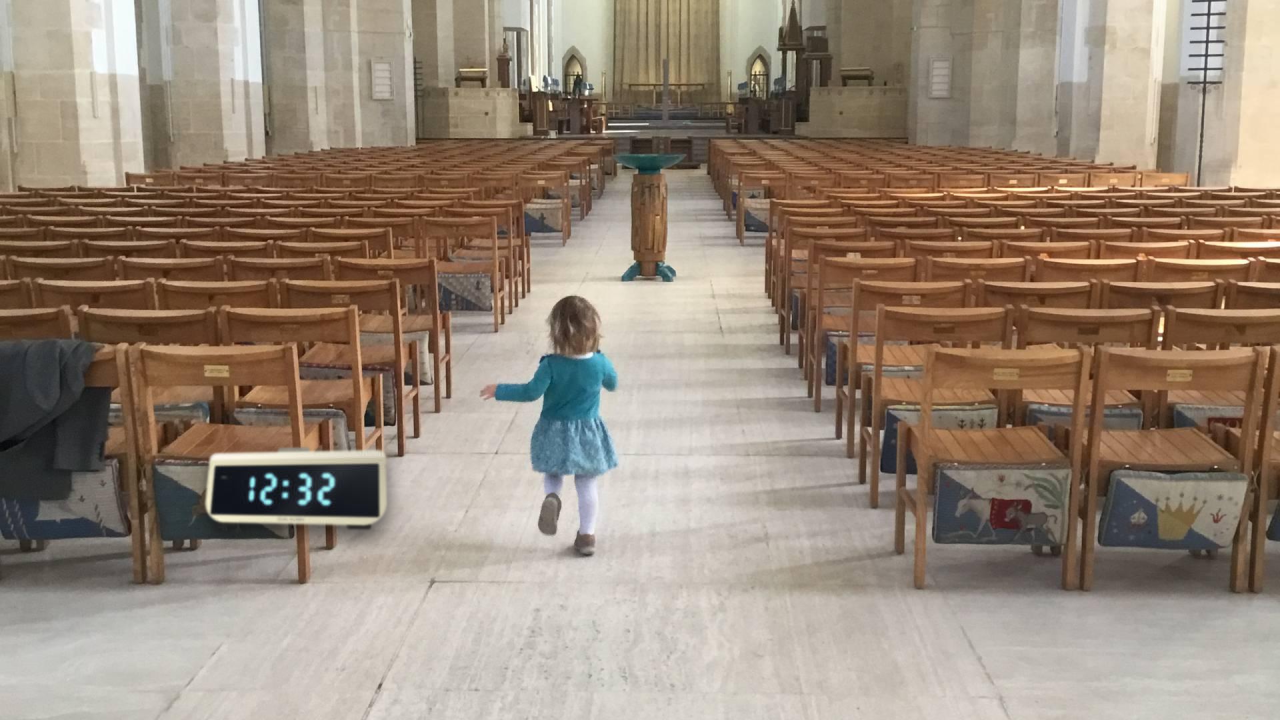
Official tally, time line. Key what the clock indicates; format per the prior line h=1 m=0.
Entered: h=12 m=32
